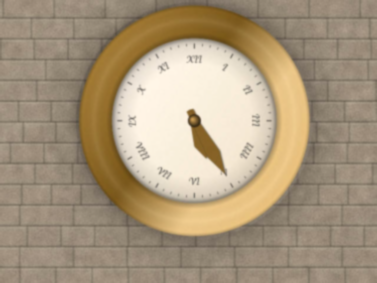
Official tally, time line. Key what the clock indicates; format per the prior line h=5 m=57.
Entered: h=5 m=25
